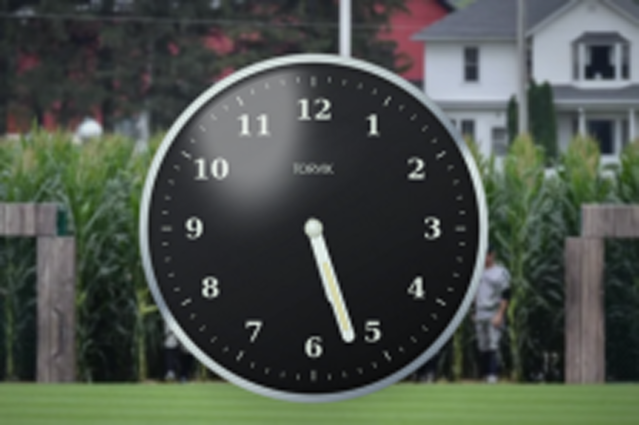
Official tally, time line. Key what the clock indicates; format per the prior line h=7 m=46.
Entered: h=5 m=27
